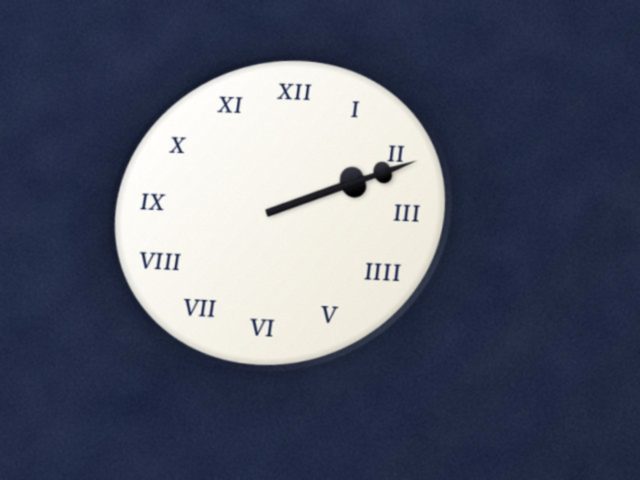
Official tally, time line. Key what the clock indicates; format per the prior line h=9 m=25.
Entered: h=2 m=11
